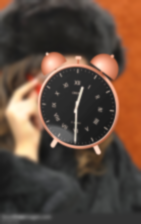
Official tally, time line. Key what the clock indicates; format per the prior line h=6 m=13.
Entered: h=12 m=30
